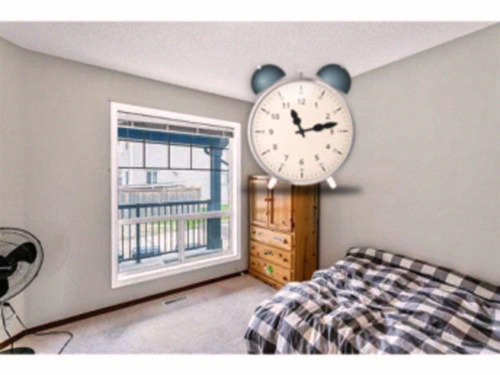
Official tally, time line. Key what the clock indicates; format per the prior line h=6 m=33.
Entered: h=11 m=13
